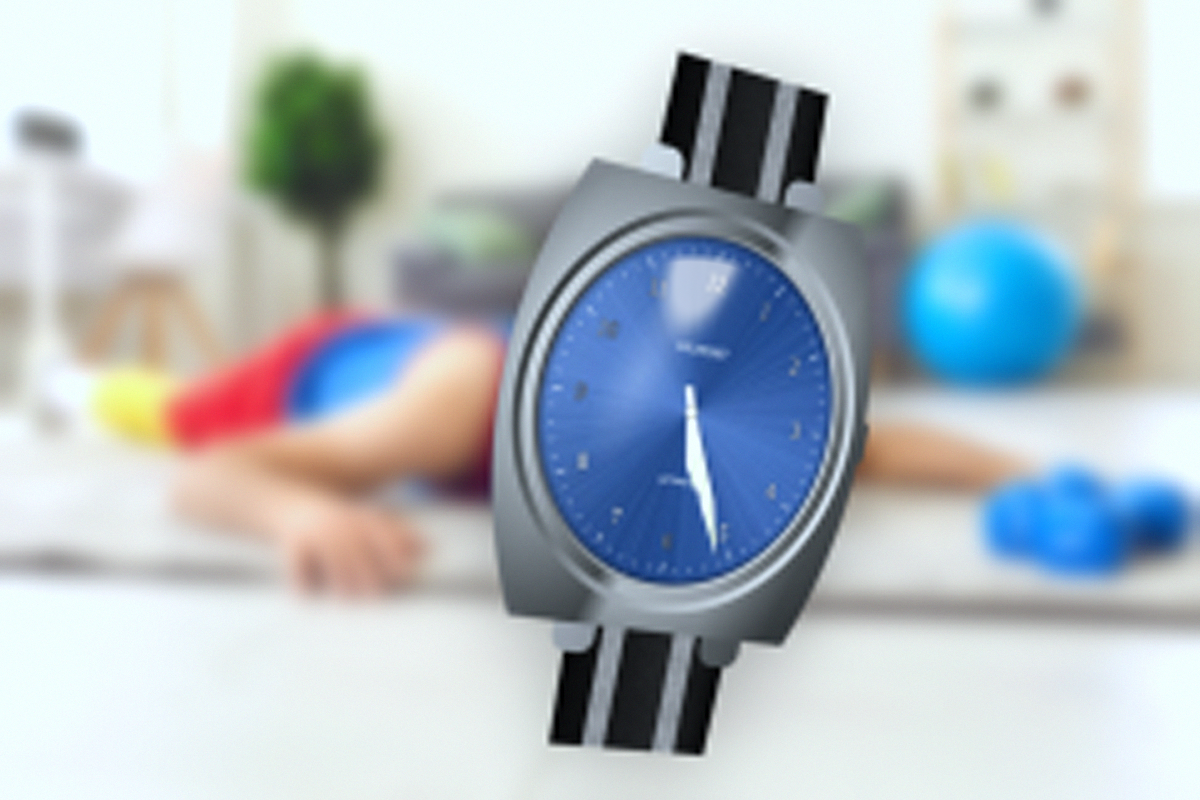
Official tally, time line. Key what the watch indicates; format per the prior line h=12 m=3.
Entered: h=5 m=26
